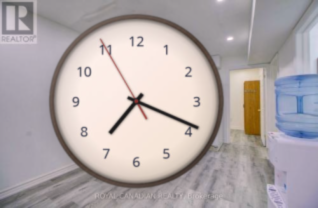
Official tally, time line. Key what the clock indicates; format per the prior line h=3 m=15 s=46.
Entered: h=7 m=18 s=55
